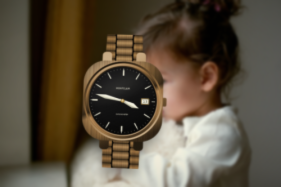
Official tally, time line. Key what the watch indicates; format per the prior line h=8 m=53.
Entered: h=3 m=47
